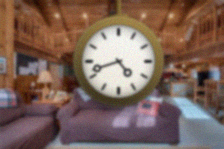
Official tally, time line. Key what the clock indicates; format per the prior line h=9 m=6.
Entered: h=4 m=42
